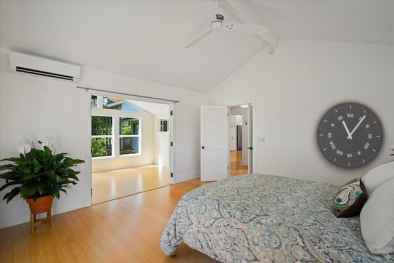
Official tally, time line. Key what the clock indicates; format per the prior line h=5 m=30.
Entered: h=11 m=6
